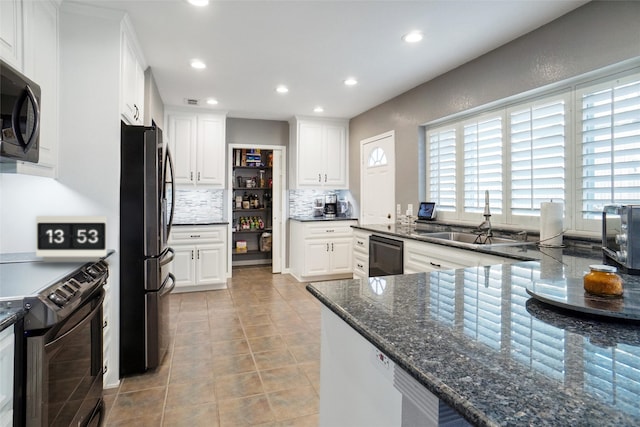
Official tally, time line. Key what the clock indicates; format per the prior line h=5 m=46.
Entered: h=13 m=53
